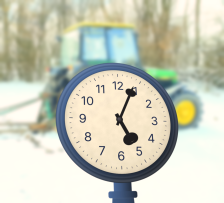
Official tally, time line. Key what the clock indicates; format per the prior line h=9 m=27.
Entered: h=5 m=4
